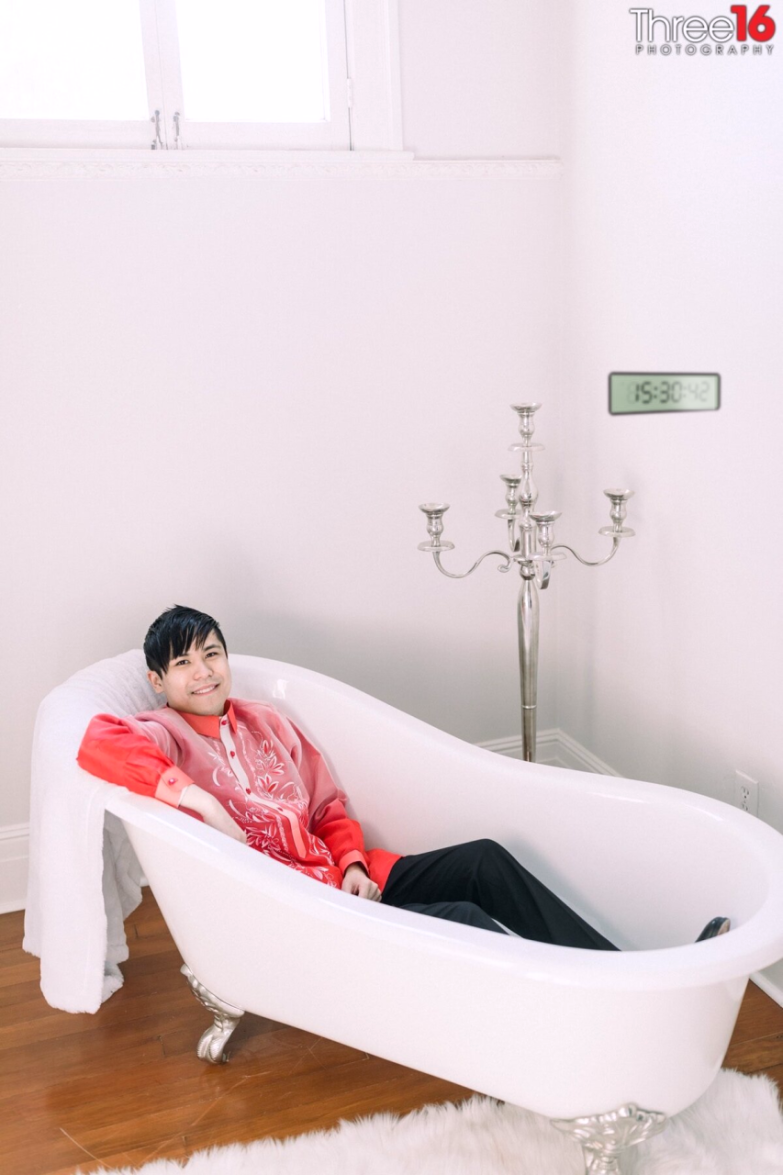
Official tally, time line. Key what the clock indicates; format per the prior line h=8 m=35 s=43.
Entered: h=15 m=30 s=42
